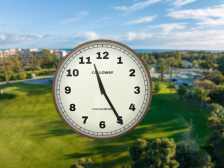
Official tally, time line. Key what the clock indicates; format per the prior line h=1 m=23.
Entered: h=11 m=25
